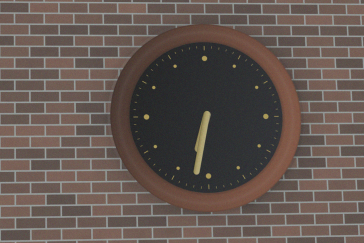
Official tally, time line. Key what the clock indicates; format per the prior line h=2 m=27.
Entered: h=6 m=32
